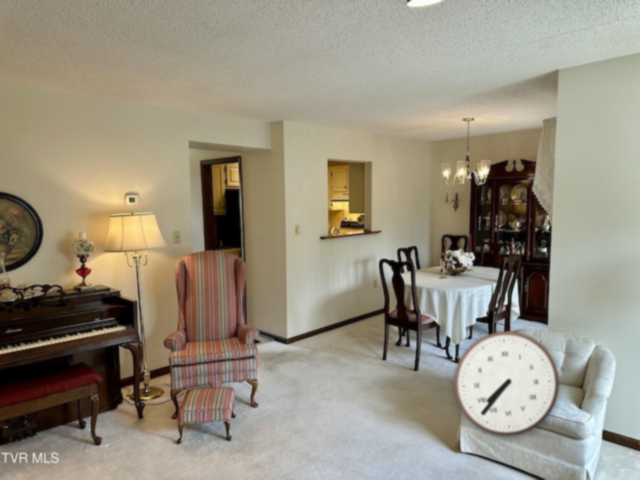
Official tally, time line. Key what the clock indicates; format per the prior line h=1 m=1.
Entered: h=7 m=37
